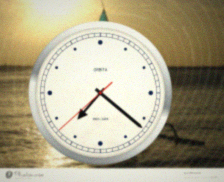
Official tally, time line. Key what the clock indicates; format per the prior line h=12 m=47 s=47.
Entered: h=7 m=21 s=38
